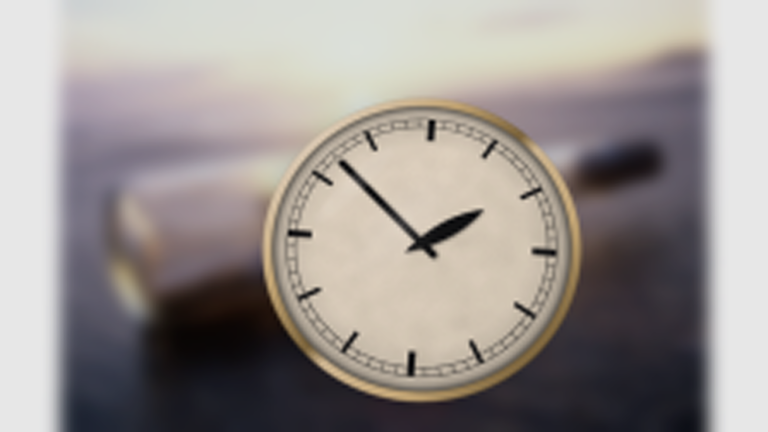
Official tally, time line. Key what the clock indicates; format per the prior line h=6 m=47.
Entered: h=1 m=52
